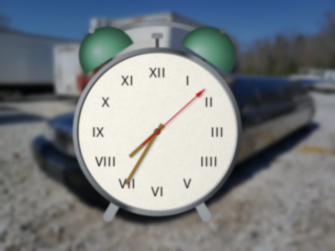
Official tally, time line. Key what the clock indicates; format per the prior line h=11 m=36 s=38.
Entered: h=7 m=35 s=8
